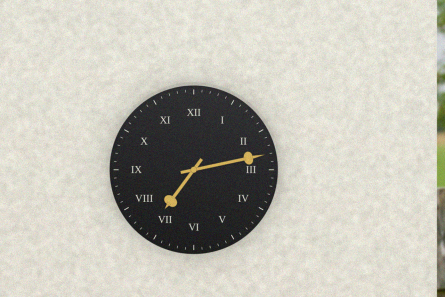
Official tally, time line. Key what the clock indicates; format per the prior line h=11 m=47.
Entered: h=7 m=13
